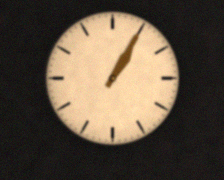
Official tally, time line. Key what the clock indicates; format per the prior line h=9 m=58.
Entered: h=1 m=5
